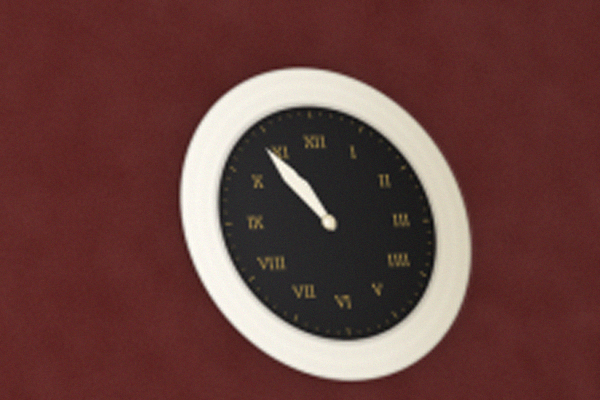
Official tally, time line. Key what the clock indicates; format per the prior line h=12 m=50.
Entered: h=10 m=54
